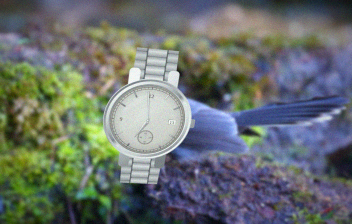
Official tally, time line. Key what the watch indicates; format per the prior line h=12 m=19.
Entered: h=6 m=59
